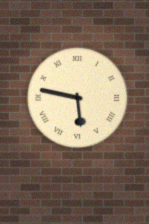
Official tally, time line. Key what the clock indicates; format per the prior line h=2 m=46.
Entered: h=5 m=47
